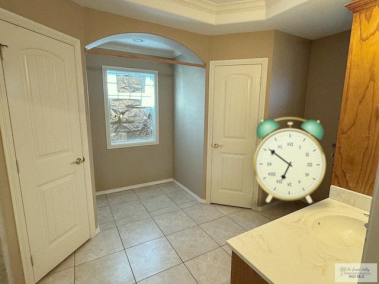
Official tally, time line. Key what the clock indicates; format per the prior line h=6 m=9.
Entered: h=6 m=51
